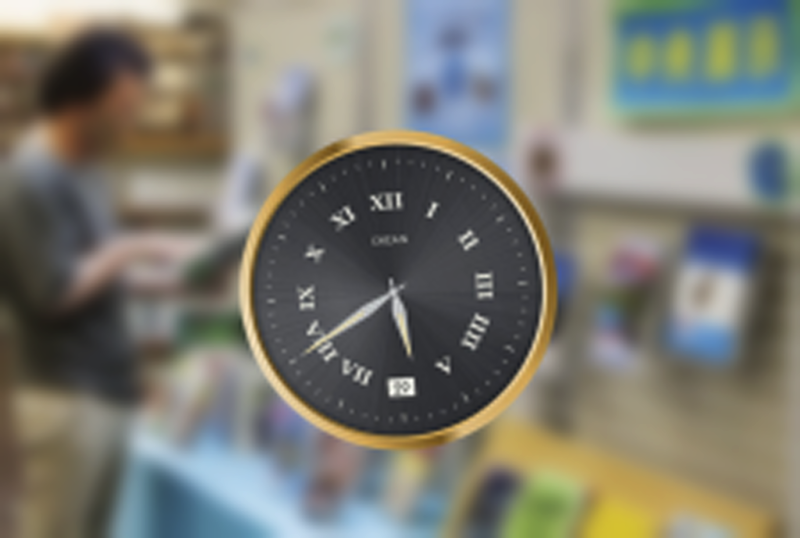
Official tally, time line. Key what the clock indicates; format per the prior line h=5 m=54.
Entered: h=5 m=40
